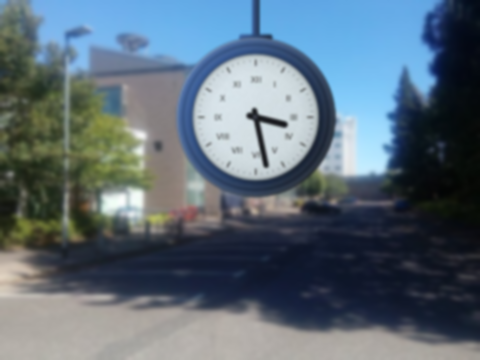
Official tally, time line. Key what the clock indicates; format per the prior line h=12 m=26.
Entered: h=3 m=28
